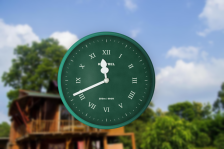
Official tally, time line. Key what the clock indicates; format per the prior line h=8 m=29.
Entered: h=11 m=41
